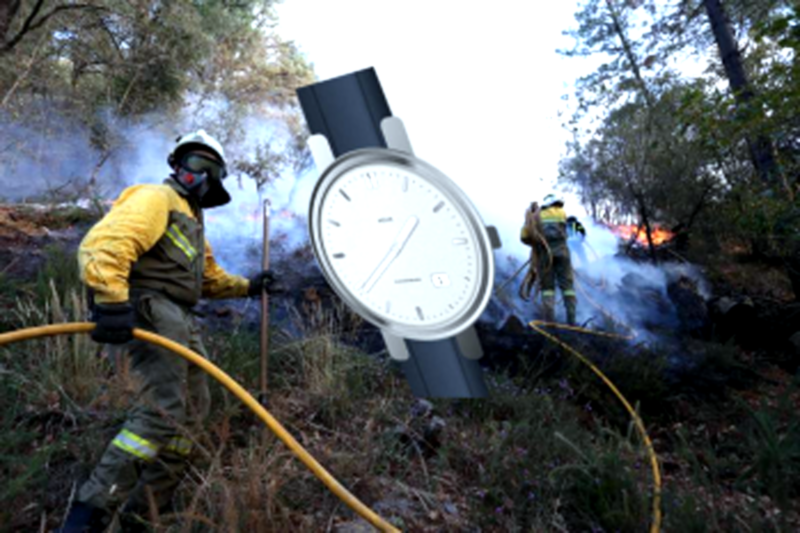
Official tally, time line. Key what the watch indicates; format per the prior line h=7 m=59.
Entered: h=1 m=39
